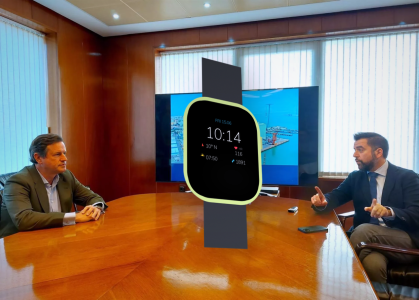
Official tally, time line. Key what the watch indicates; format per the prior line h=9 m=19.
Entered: h=10 m=14
